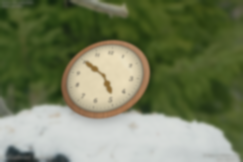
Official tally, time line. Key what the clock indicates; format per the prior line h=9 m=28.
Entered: h=4 m=50
